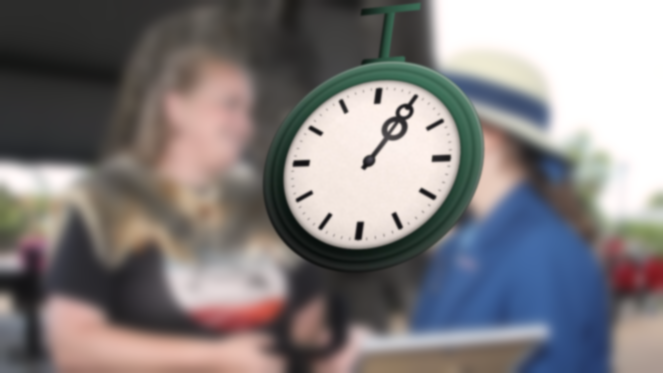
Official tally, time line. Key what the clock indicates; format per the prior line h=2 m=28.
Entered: h=1 m=5
